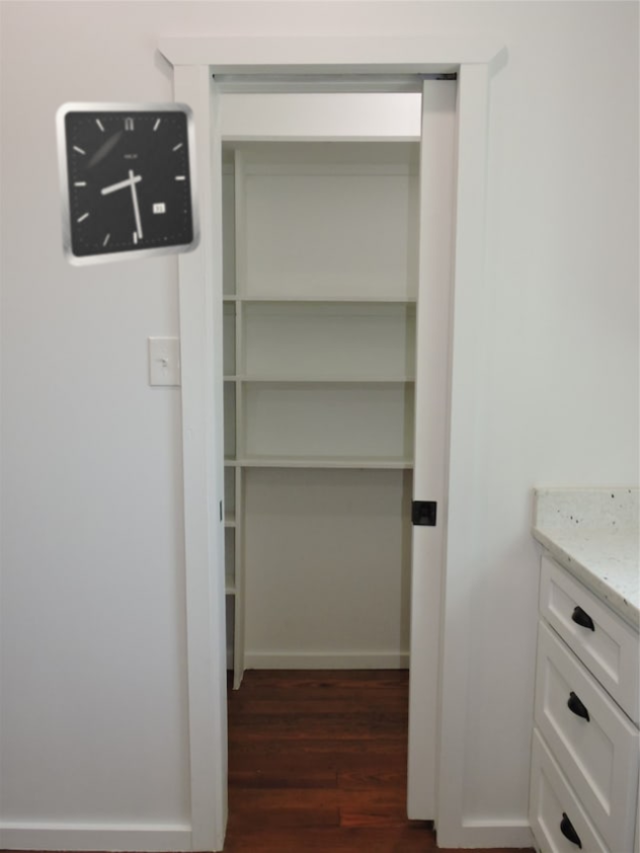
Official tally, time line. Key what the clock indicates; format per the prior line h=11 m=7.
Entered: h=8 m=29
